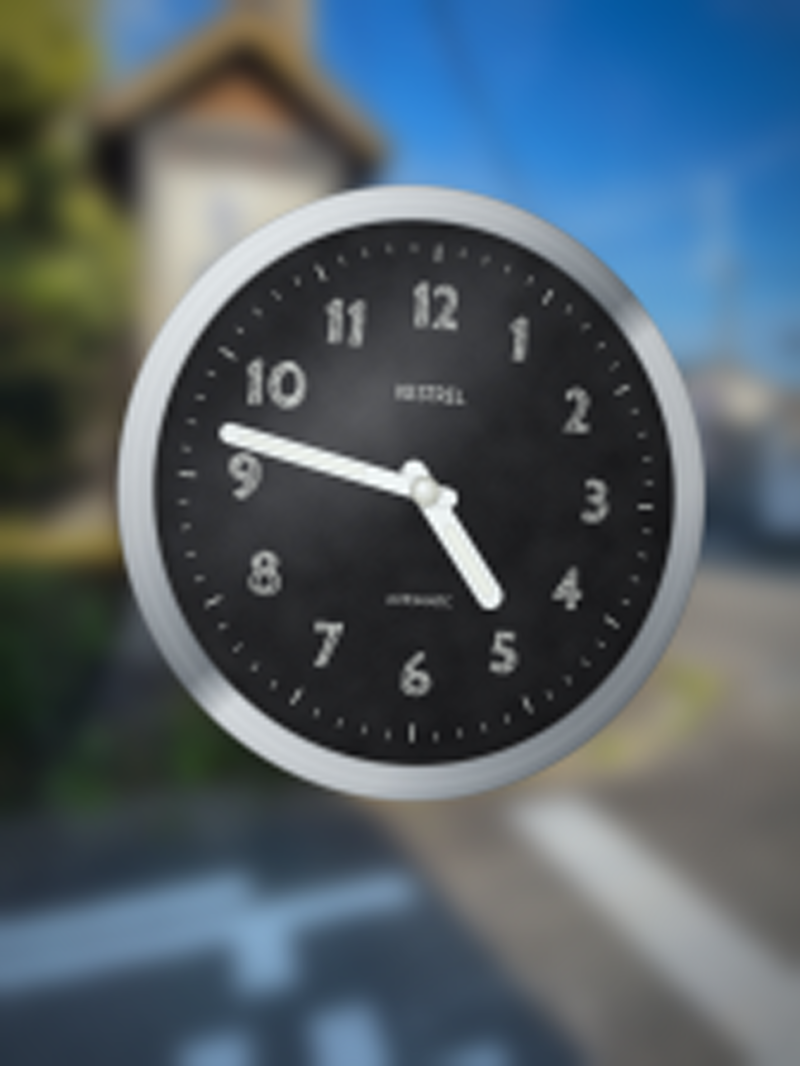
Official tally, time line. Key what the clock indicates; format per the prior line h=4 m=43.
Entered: h=4 m=47
